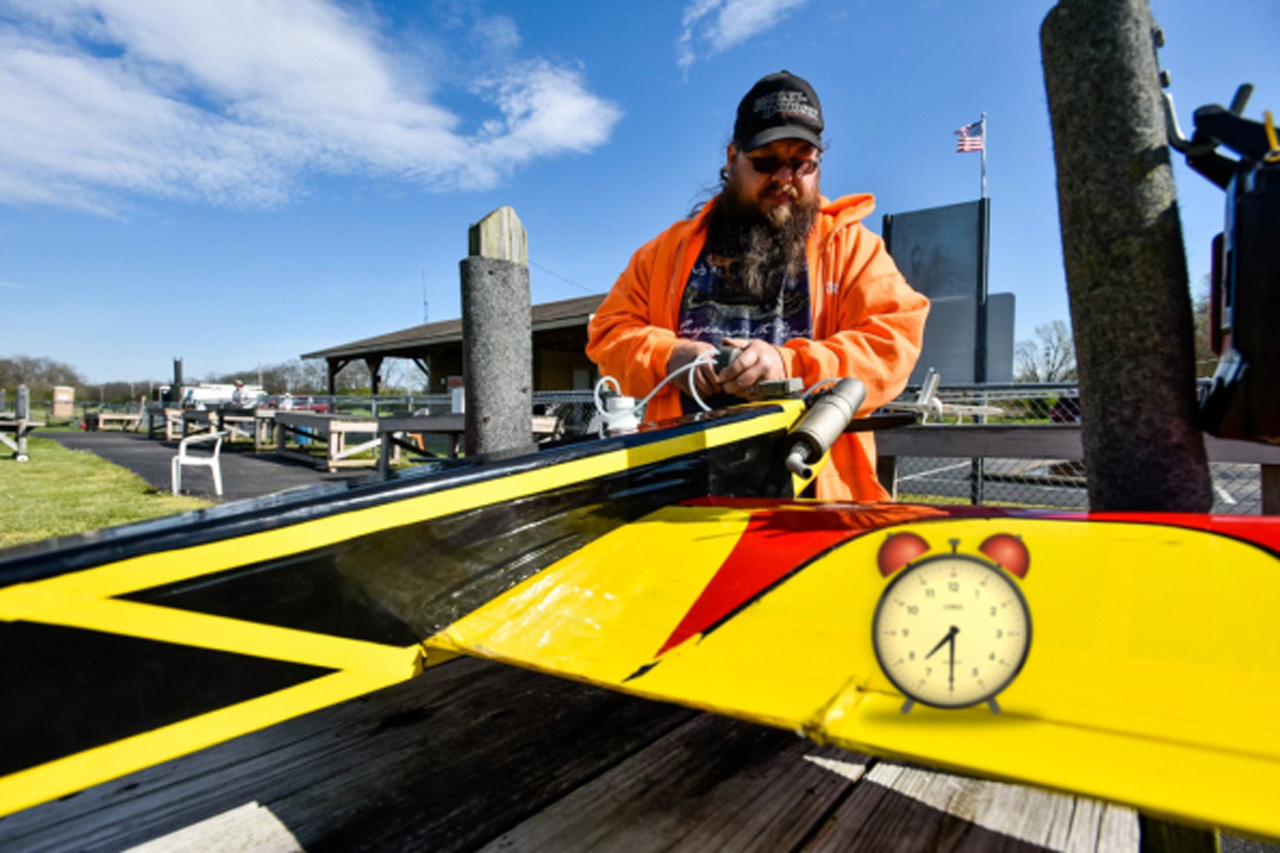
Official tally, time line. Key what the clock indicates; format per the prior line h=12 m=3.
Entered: h=7 m=30
